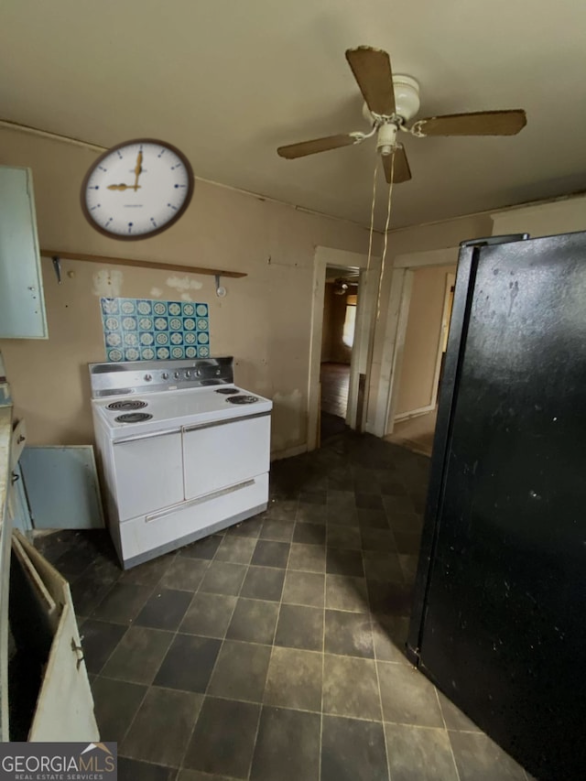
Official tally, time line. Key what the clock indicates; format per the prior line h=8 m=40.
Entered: h=9 m=0
